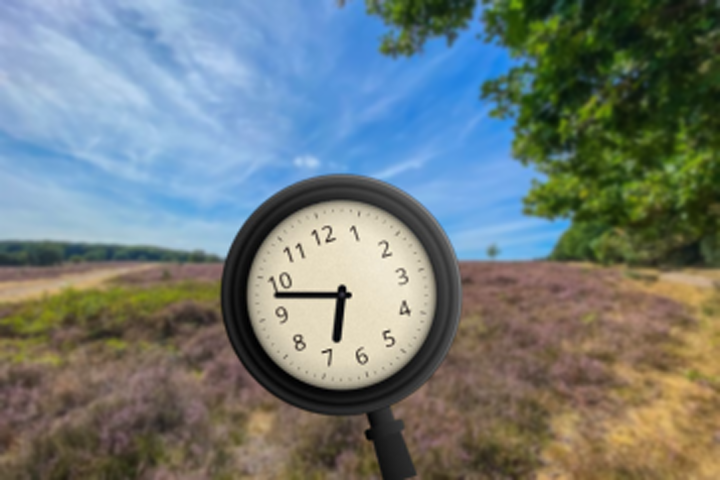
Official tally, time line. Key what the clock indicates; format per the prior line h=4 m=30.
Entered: h=6 m=48
